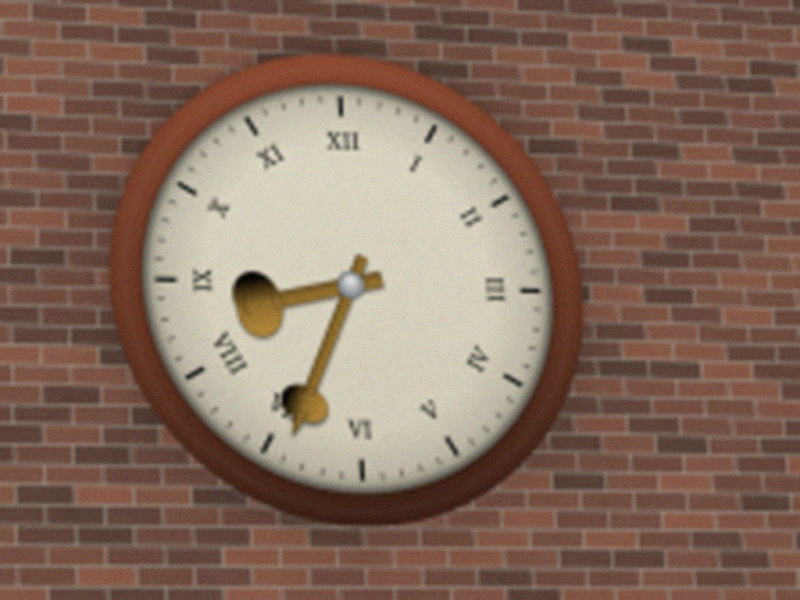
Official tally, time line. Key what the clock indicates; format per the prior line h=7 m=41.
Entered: h=8 m=34
